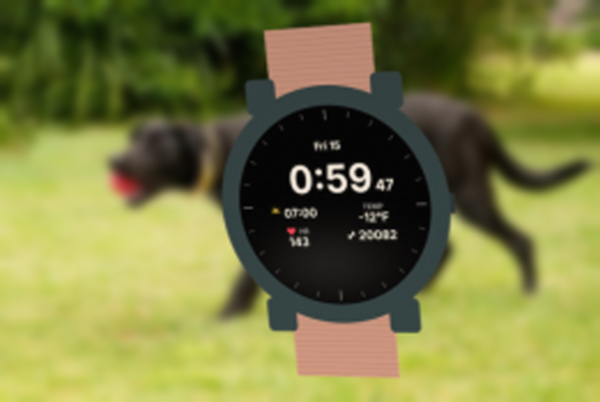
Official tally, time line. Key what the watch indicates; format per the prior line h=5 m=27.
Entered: h=0 m=59
